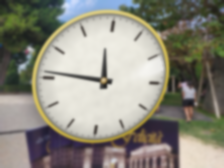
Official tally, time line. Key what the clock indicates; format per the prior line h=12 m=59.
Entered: h=11 m=46
